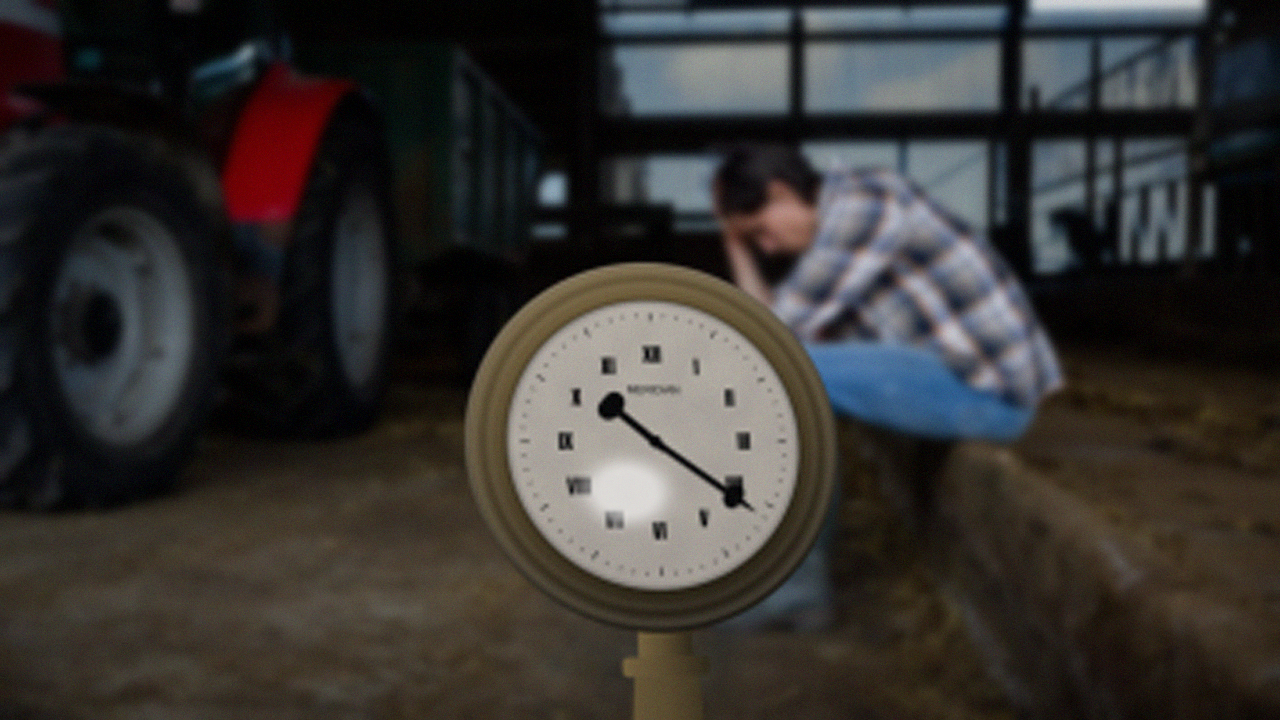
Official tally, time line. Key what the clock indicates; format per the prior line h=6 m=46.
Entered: h=10 m=21
